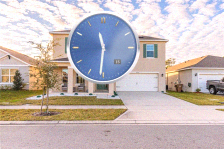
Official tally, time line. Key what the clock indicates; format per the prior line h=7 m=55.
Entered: h=11 m=31
